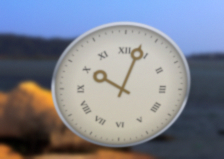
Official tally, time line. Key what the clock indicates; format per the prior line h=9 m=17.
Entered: h=10 m=3
